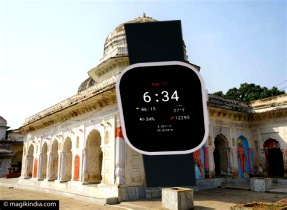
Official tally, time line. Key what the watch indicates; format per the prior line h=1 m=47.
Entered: h=6 m=34
